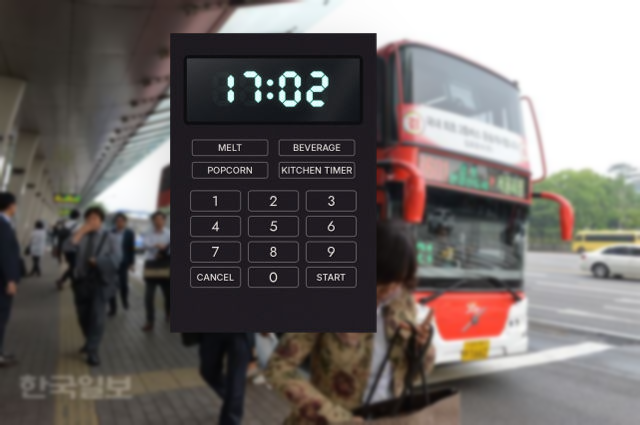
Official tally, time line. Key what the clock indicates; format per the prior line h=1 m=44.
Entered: h=17 m=2
